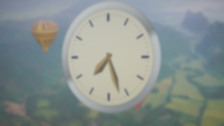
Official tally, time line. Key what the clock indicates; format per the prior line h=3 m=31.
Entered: h=7 m=27
